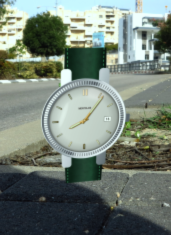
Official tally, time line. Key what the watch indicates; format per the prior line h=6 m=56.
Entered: h=8 m=6
